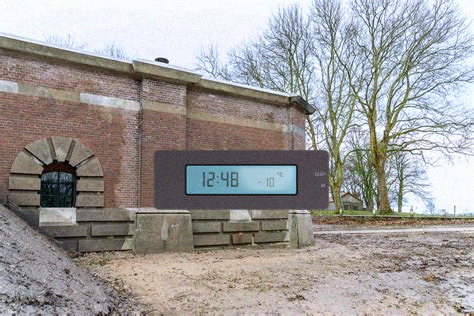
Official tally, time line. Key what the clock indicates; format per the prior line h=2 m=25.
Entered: h=12 m=48
